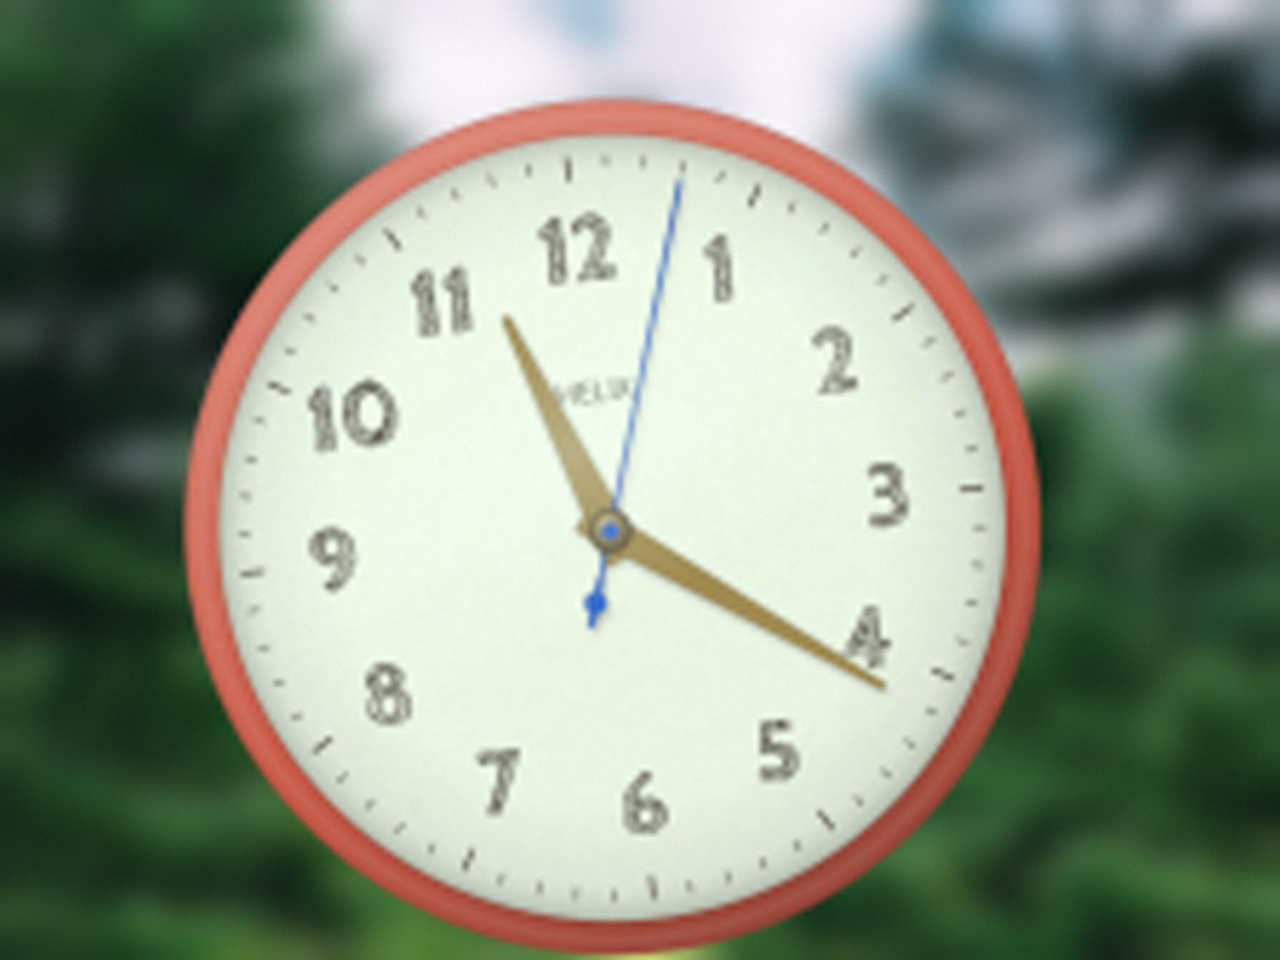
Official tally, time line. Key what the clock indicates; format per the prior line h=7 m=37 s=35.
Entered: h=11 m=21 s=3
